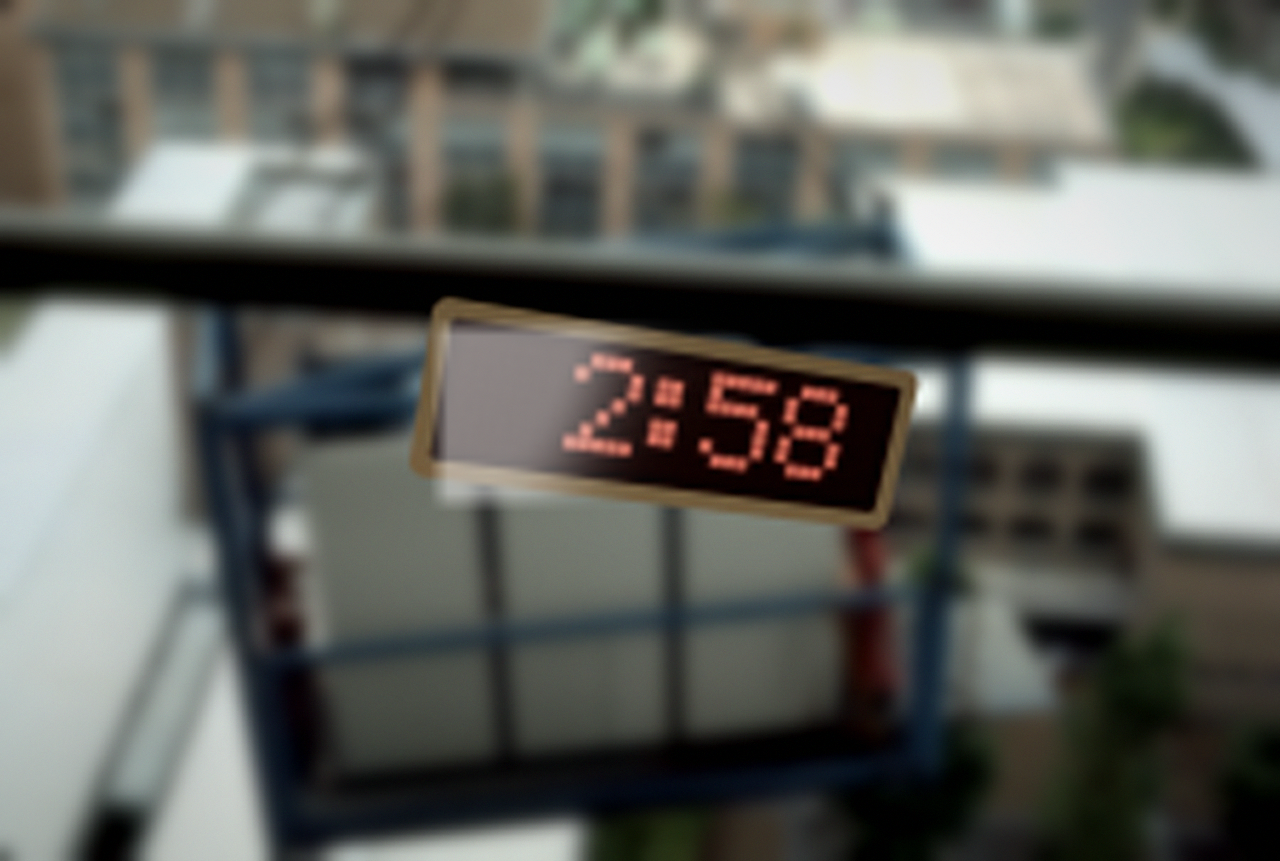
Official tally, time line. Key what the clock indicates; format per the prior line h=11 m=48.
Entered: h=2 m=58
